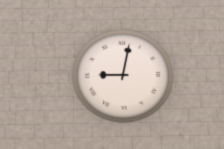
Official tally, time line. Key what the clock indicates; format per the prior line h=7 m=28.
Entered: h=9 m=2
